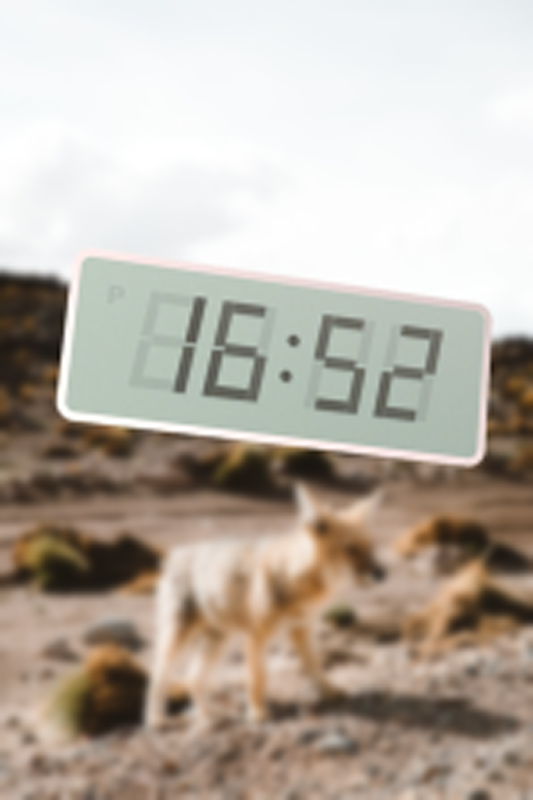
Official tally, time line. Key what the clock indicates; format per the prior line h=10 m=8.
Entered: h=16 m=52
